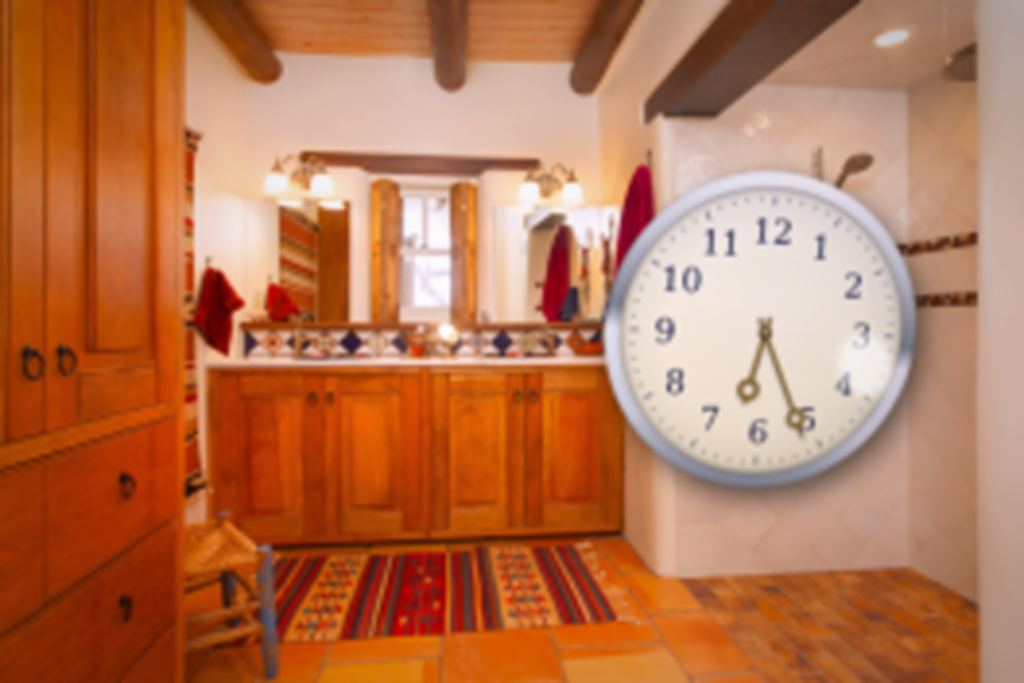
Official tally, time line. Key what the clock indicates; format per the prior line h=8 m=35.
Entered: h=6 m=26
